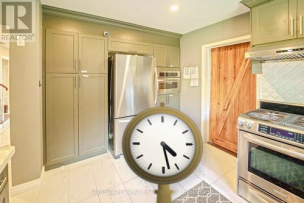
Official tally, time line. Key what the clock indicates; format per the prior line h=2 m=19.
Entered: h=4 m=28
